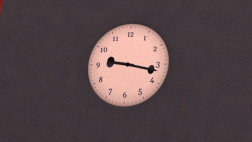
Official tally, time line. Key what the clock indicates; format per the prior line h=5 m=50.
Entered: h=9 m=17
